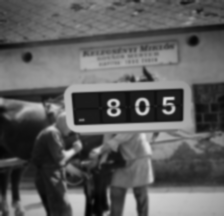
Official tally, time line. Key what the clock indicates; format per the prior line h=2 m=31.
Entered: h=8 m=5
